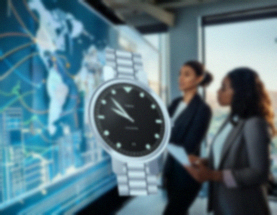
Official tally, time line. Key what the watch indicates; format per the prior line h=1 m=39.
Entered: h=9 m=53
